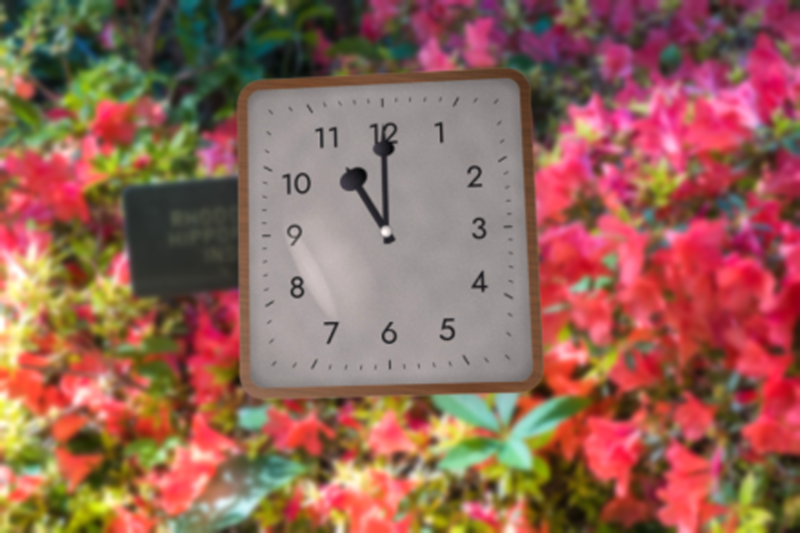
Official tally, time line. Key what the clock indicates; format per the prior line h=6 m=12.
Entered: h=11 m=0
